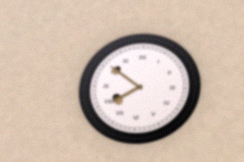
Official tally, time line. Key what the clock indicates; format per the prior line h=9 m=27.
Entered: h=7 m=51
